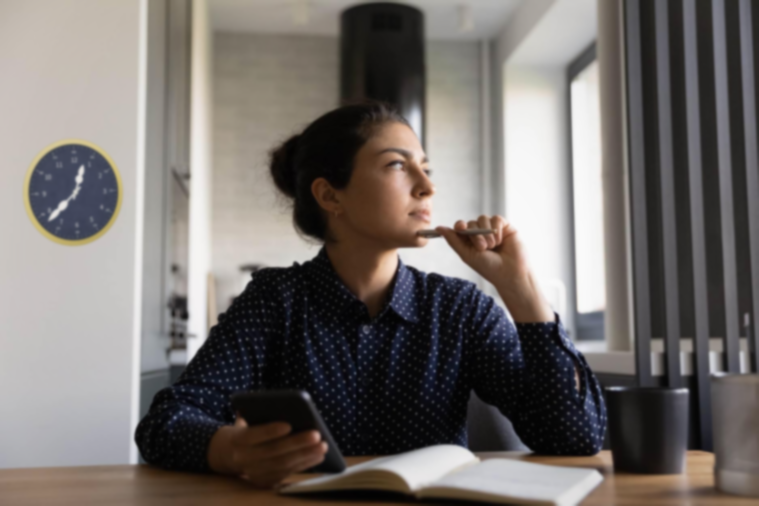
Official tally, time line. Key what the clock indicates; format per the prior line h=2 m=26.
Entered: h=12 m=38
